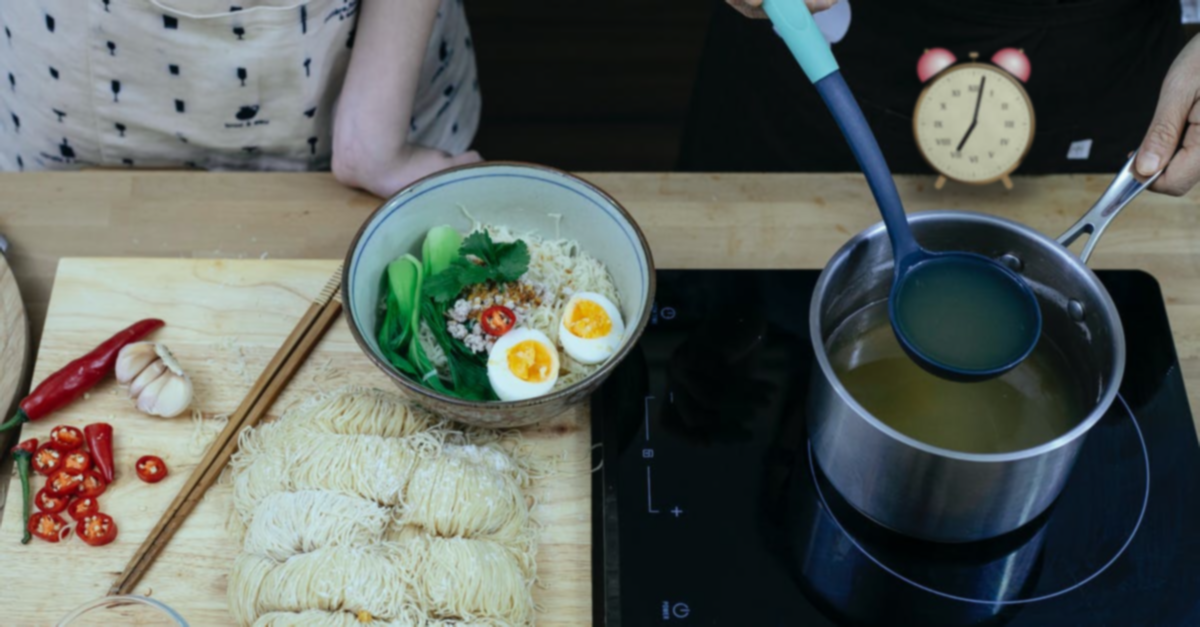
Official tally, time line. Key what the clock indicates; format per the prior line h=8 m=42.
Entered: h=7 m=2
